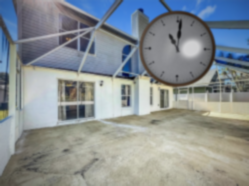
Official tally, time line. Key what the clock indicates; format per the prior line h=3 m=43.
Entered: h=11 m=1
